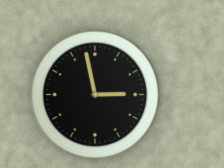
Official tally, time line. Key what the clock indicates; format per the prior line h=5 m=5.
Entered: h=2 m=58
